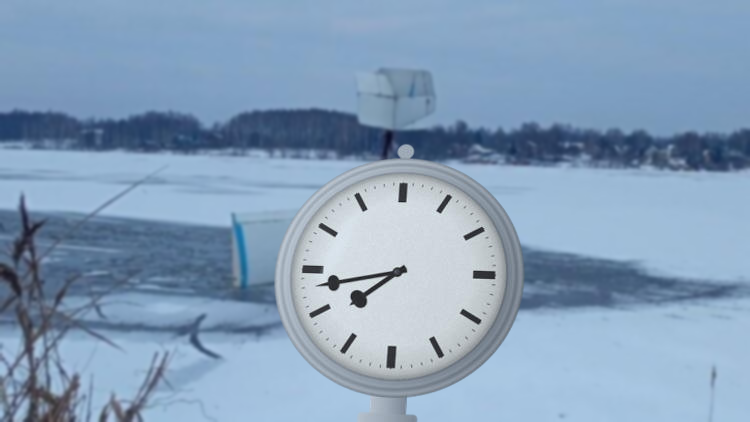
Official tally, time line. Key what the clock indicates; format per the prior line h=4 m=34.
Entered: h=7 m=43
